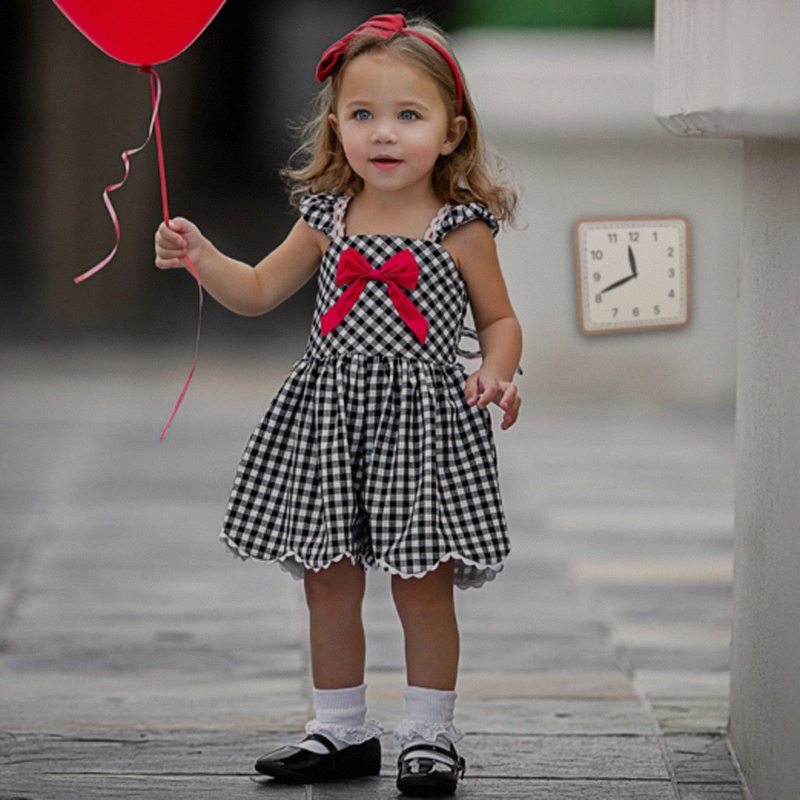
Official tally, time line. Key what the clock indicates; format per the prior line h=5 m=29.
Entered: h=11 m=41
